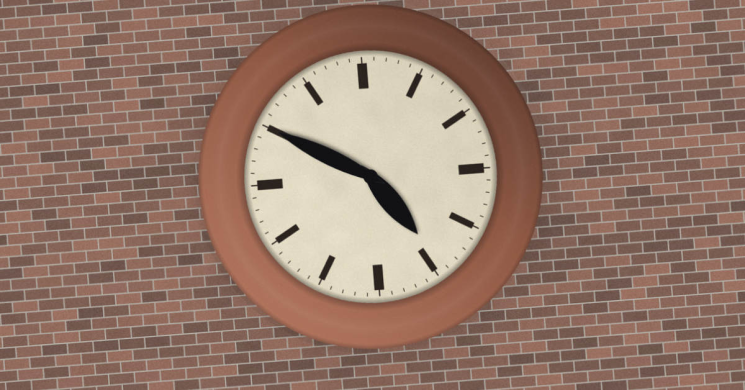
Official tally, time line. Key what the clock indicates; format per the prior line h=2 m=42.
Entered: h=4 m=50
